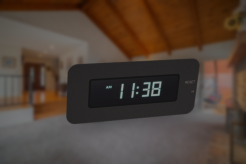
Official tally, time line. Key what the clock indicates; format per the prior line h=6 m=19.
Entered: h=11 m=38
